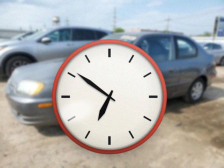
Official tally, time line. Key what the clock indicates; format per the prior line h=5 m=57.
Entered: h=6 m=51
